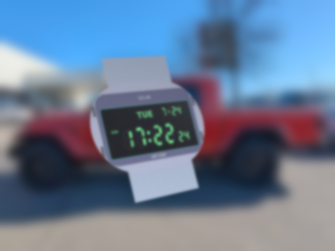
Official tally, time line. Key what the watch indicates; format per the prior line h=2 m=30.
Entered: h=17 m=22
